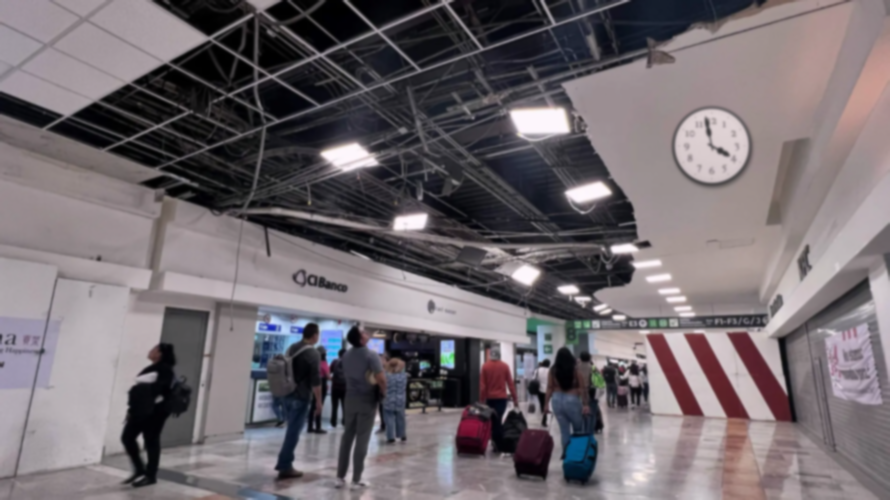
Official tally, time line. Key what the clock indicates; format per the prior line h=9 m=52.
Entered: h=3 m=58
